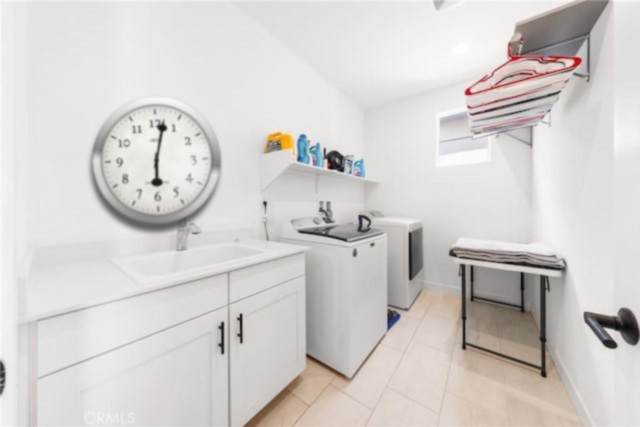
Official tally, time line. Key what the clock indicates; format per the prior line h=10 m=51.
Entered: h=6 m=2
